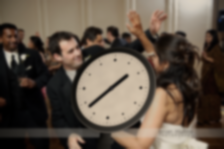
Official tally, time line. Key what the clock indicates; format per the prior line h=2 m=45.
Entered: h=1 m=38
